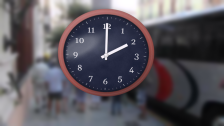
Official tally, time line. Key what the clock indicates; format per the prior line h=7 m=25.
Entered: h=2 m=0
